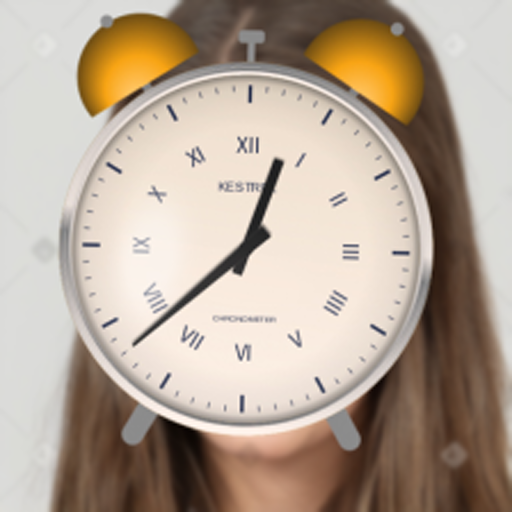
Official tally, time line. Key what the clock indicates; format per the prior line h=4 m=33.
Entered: h=12 m=38
